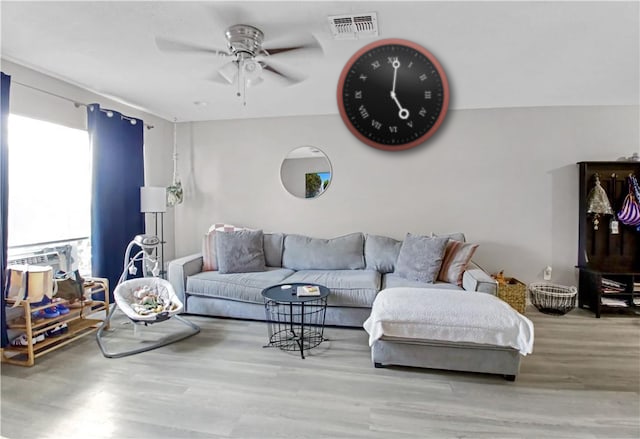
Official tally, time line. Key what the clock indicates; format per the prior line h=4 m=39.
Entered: h=5 m=1
